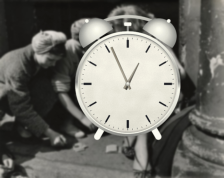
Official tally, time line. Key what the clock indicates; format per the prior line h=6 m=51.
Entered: h=12 m=56
